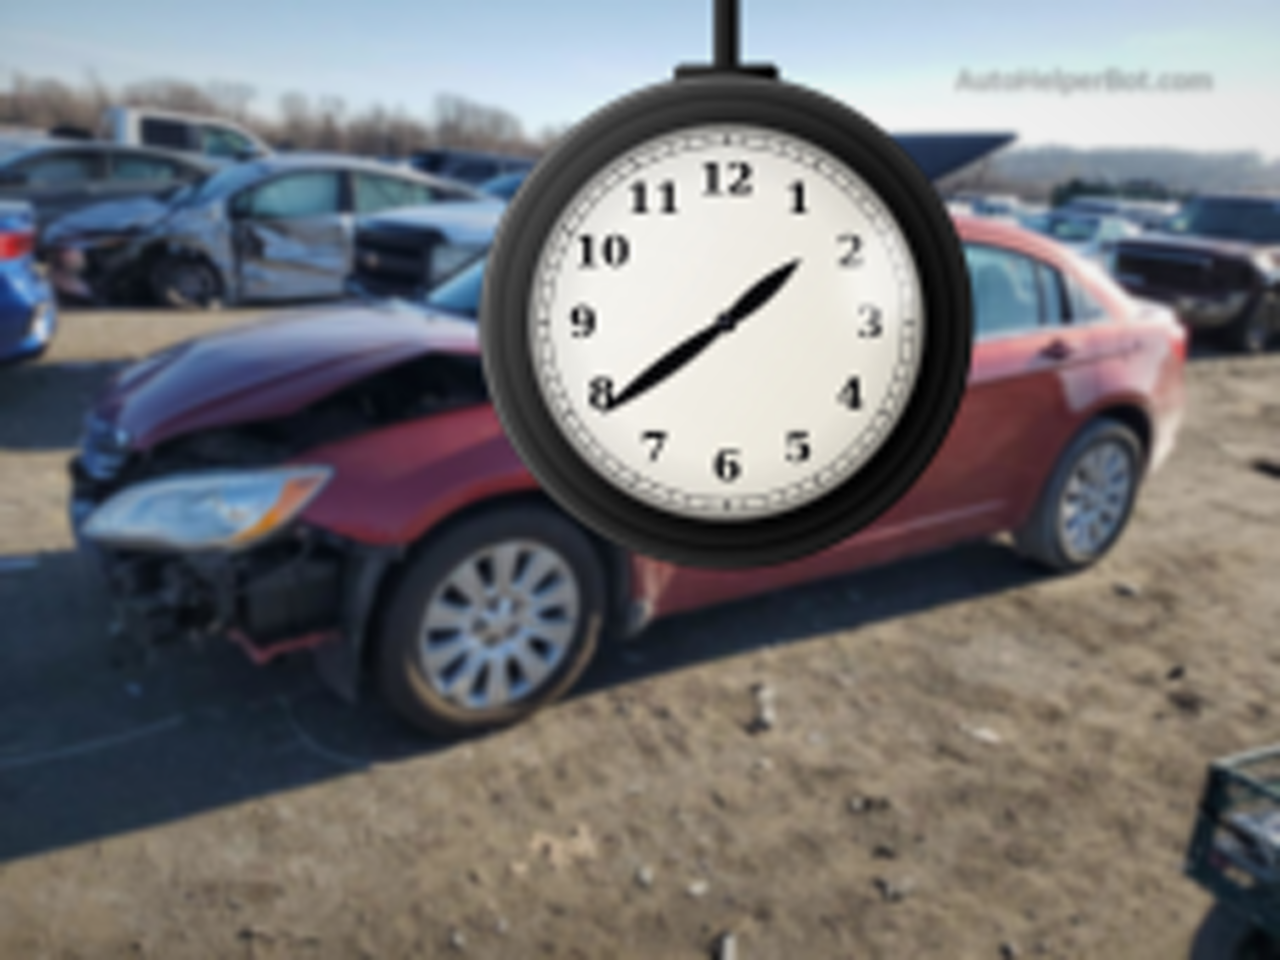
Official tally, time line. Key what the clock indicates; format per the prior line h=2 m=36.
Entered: h=1 m=39
